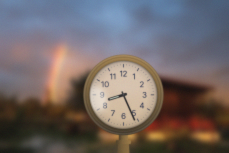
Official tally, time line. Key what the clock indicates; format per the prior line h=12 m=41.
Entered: h=8 m=26
